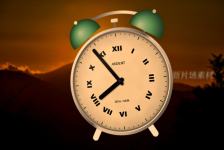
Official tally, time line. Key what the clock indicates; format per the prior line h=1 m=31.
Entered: h=7 m=54
